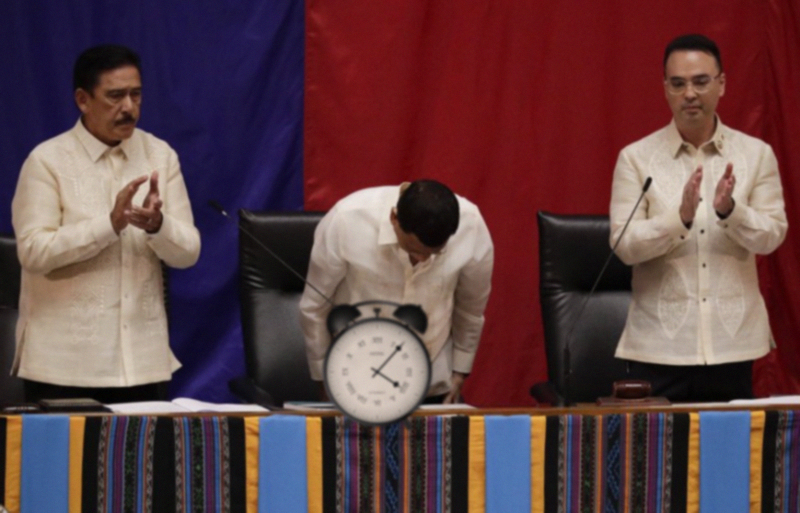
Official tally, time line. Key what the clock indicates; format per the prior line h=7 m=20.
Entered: h=4 m=7
